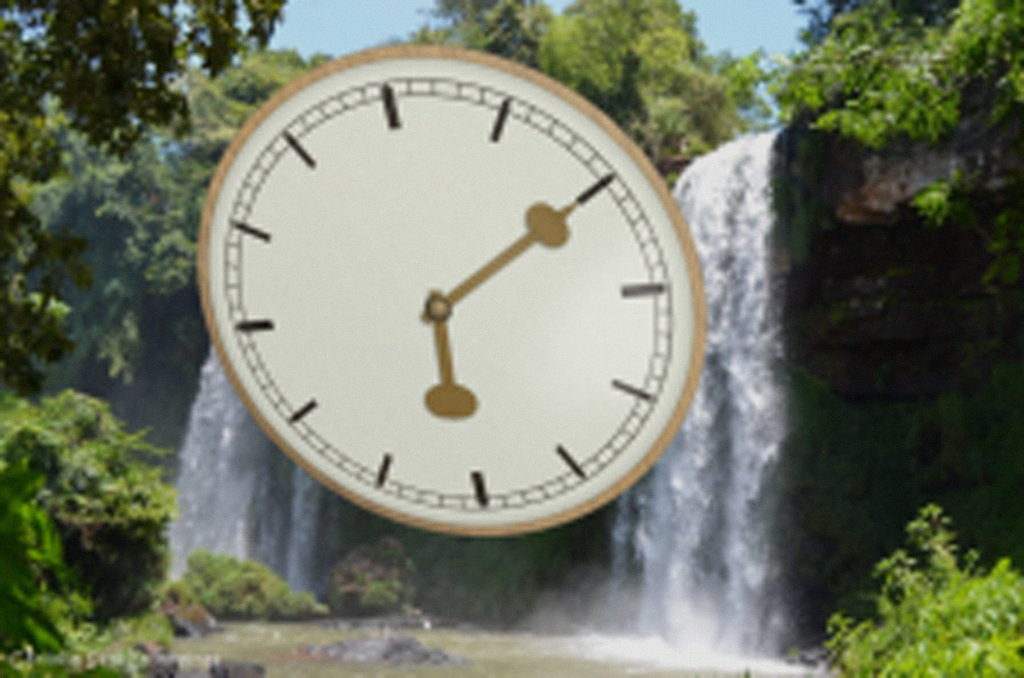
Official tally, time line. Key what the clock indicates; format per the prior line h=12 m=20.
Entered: h=6 m=10
